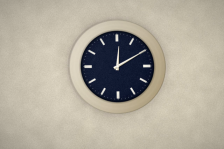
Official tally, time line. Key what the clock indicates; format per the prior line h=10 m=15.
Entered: h=12 m=10
